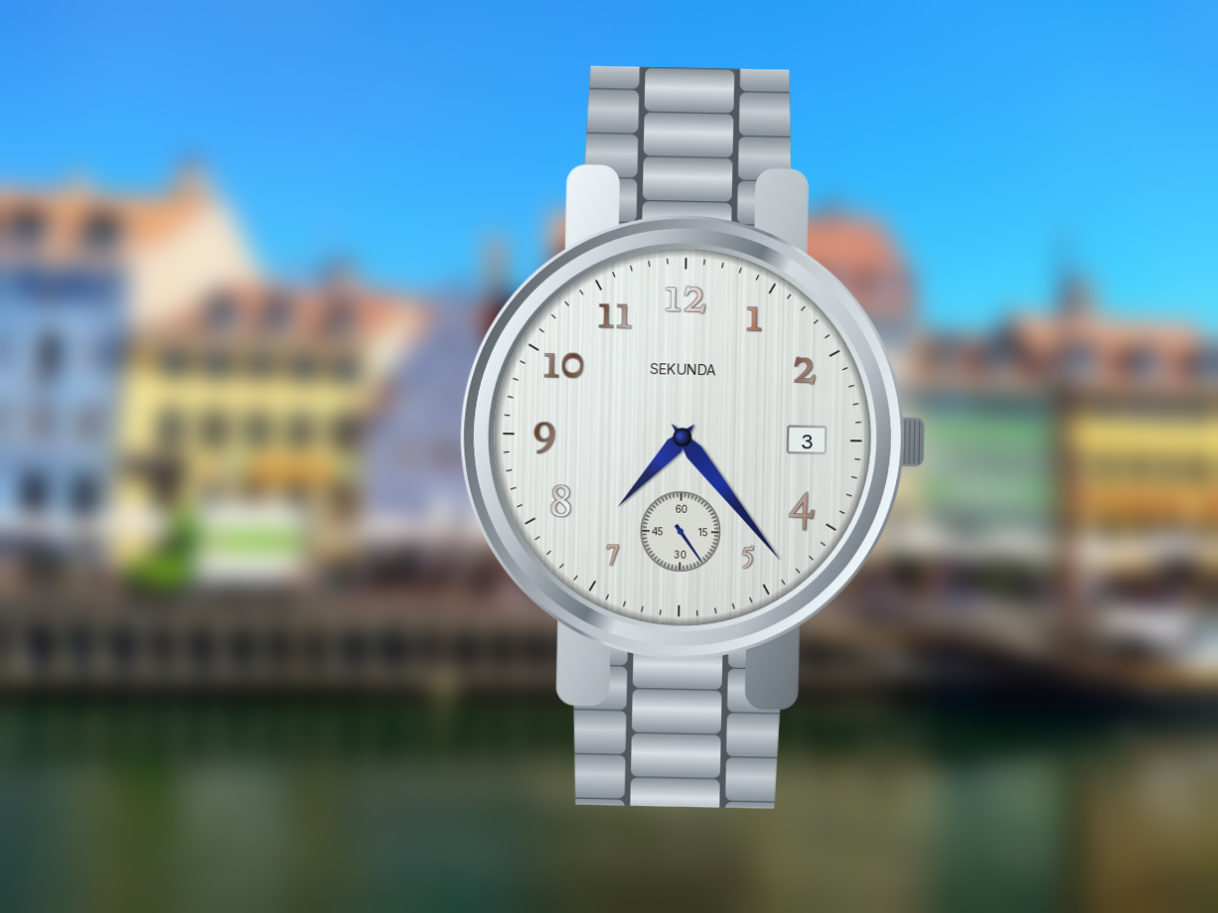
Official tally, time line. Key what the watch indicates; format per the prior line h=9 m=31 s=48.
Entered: h=7 m=23 s=24
